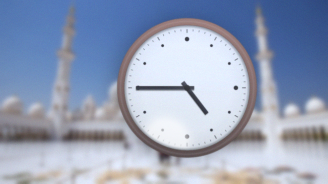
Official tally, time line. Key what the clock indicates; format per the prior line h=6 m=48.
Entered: h=4 m=45
